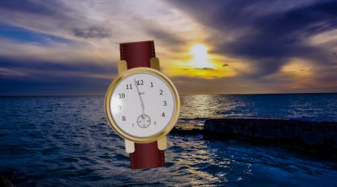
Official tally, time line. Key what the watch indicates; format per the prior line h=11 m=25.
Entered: h=5 m=58
